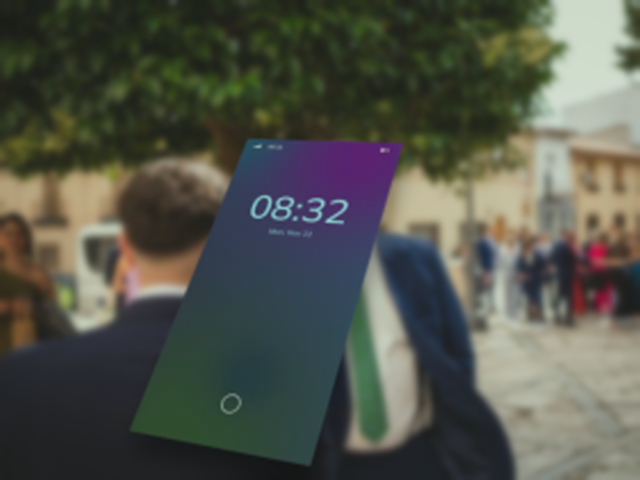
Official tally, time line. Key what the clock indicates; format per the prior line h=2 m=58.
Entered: h=8 m=32
